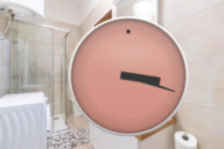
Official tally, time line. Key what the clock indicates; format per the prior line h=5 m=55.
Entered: h=3 m=18
